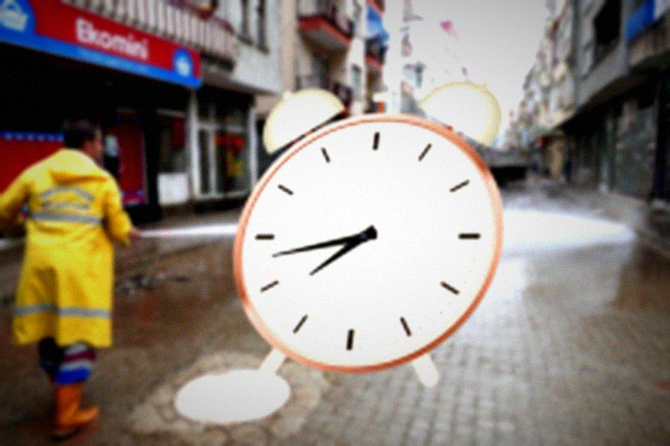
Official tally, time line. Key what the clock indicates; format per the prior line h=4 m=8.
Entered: h=7 m=43
